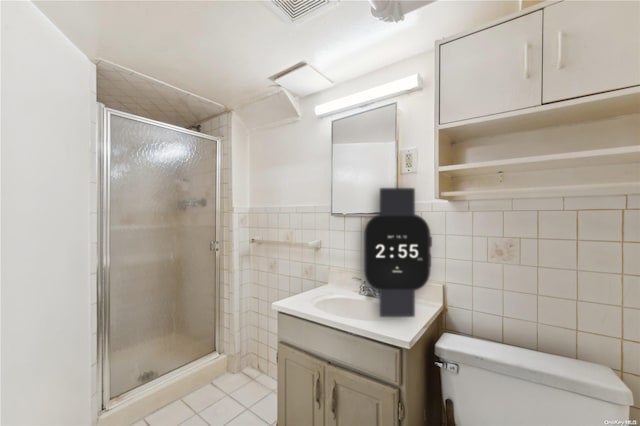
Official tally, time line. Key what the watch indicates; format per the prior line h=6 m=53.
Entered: h=2 m=55
